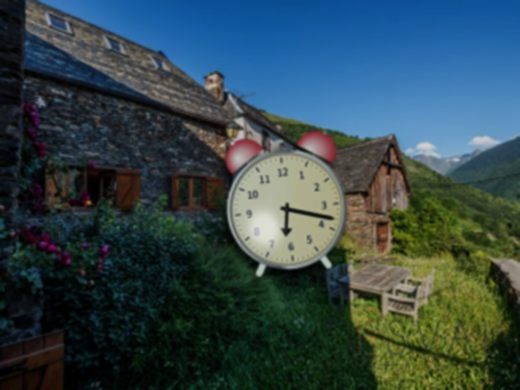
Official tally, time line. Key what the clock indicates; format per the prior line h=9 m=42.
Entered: h=6 m=18
